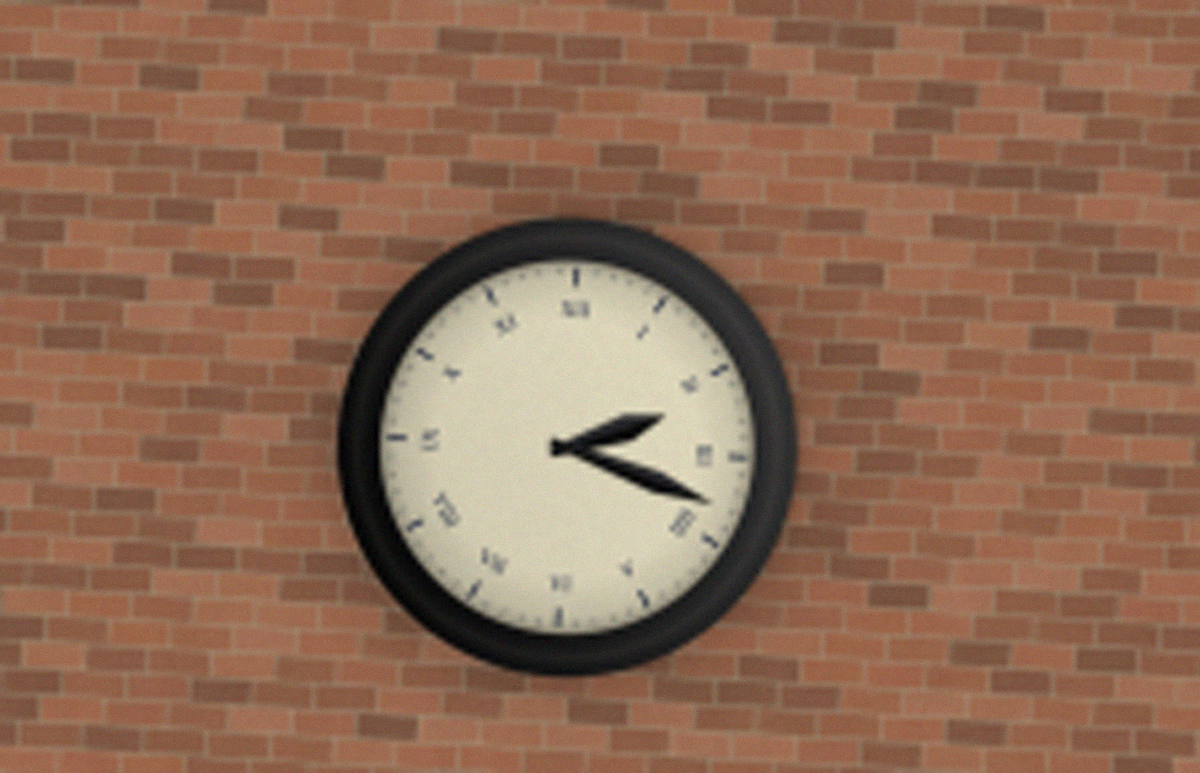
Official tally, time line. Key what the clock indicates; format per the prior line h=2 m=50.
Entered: h=2 m=18
